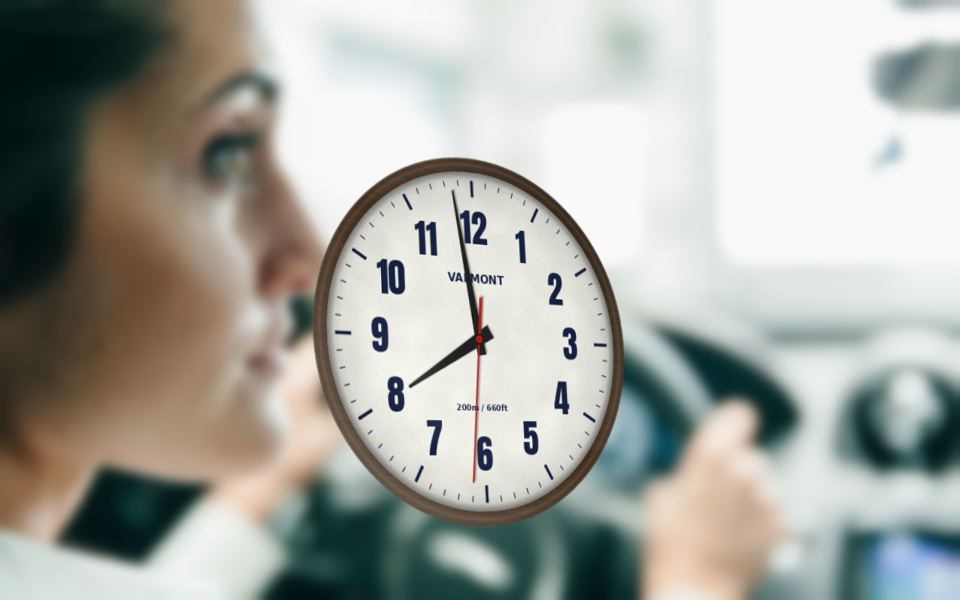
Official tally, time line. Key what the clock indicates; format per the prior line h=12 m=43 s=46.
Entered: h=7 m=58 s=31
